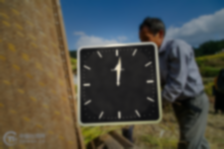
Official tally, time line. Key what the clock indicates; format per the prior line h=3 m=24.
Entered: h=12 m=1
